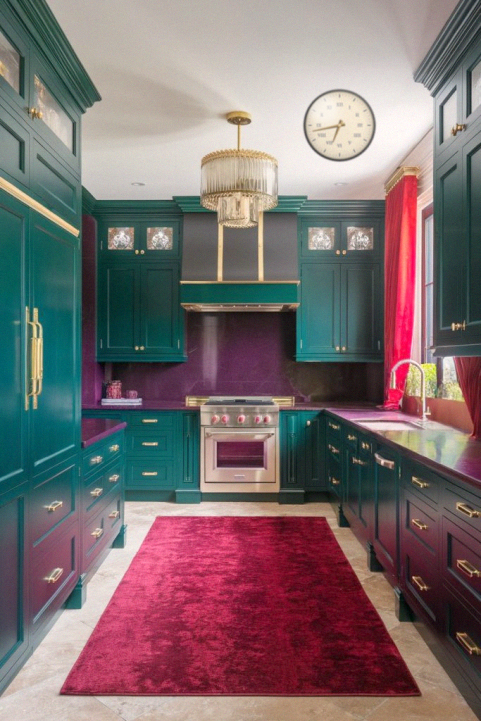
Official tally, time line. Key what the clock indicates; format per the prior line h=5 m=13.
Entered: h=6 m=43
